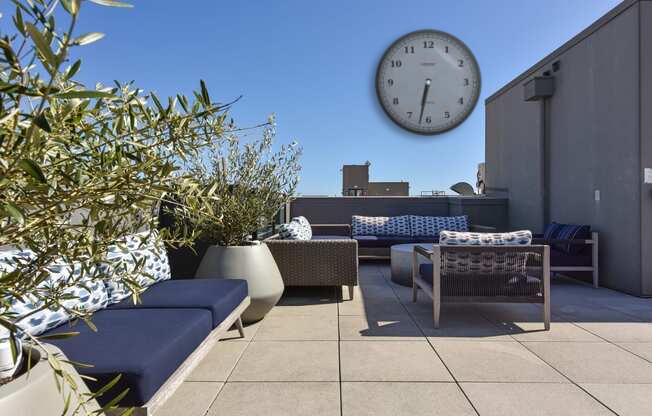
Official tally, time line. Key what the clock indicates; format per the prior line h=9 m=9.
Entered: h=6 m=32
